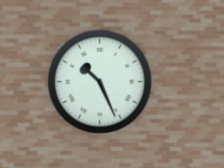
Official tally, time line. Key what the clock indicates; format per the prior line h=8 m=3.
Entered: h=10 m=26
